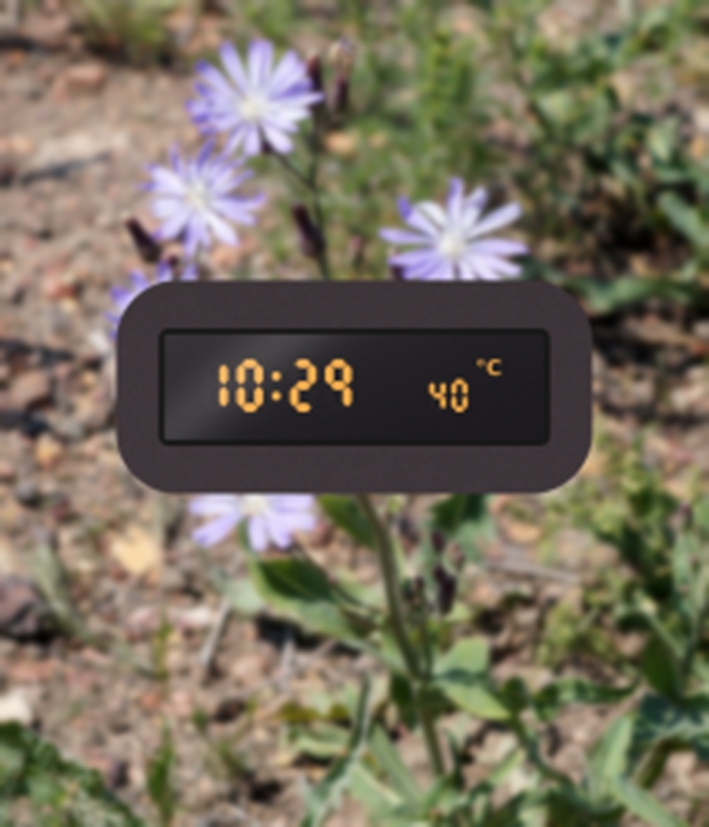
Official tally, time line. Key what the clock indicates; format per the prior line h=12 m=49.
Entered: h=10 m=29
